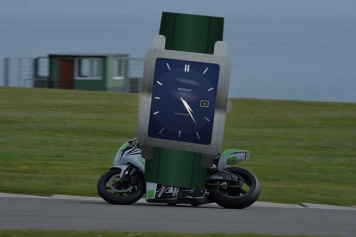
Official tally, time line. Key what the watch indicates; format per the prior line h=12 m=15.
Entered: h=4 m=24
